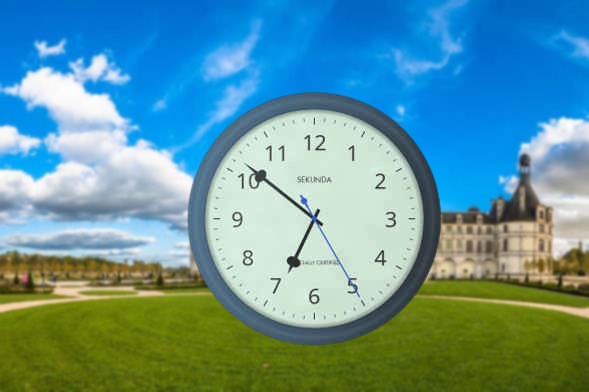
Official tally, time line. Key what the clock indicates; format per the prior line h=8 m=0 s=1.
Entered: h=6 m=51 s=25
